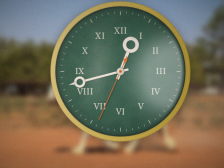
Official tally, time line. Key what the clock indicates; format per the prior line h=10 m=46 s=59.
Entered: h=12 m=42 s=34
